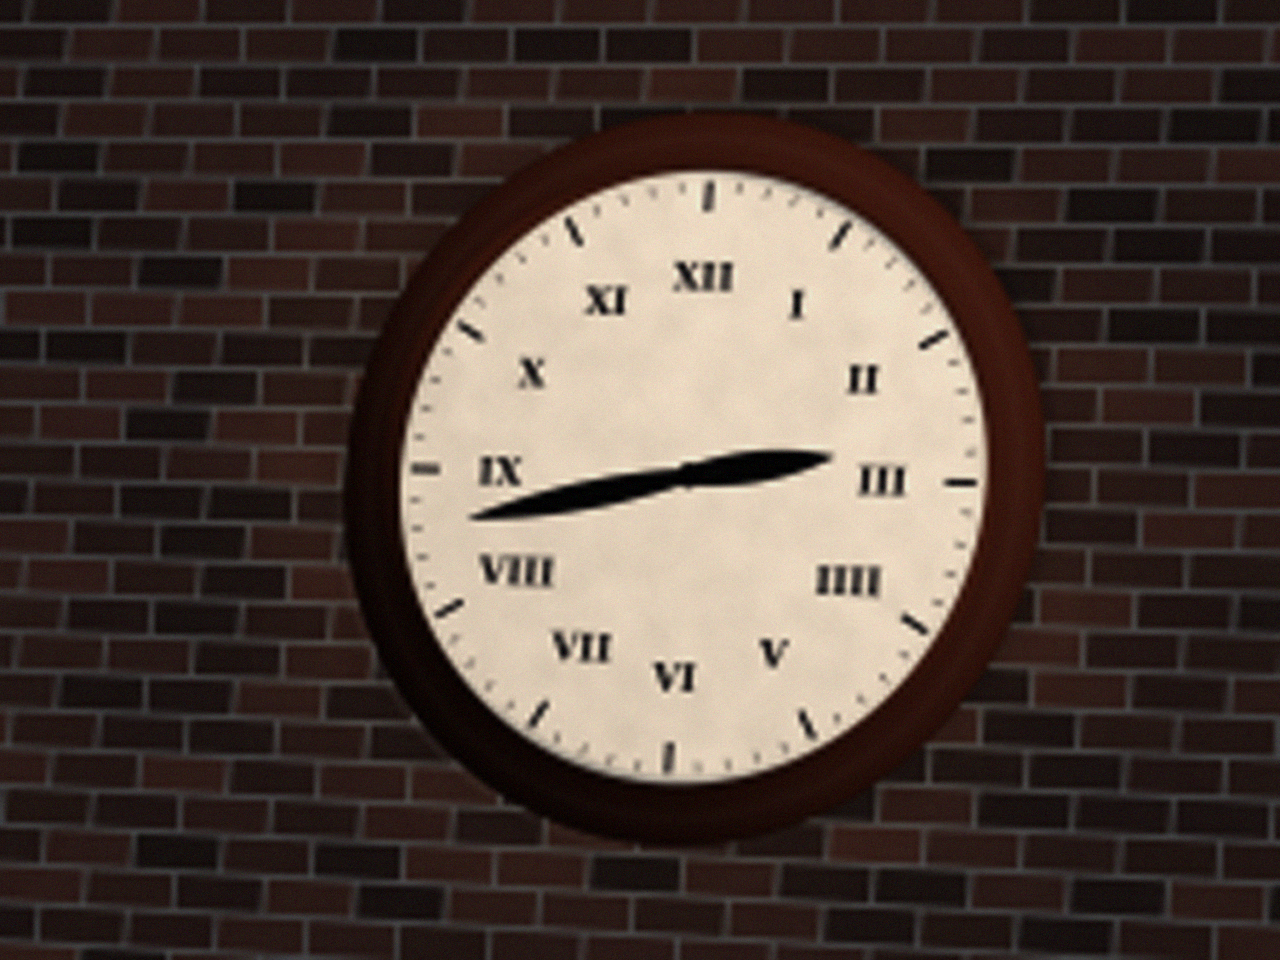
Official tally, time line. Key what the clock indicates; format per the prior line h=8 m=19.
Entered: h=2 m=43
